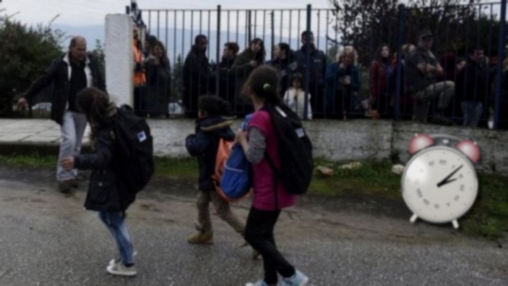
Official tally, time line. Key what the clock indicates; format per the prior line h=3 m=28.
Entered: h=2 m=7
